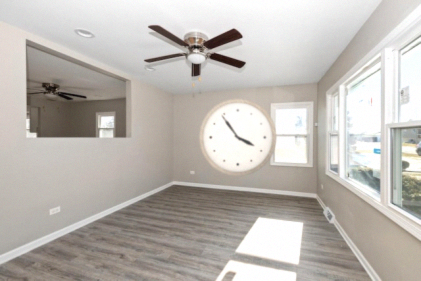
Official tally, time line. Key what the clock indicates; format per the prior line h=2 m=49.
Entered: h=3 m=54
